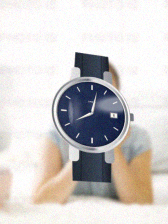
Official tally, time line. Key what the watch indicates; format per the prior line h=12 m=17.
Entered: h=8 m=2
